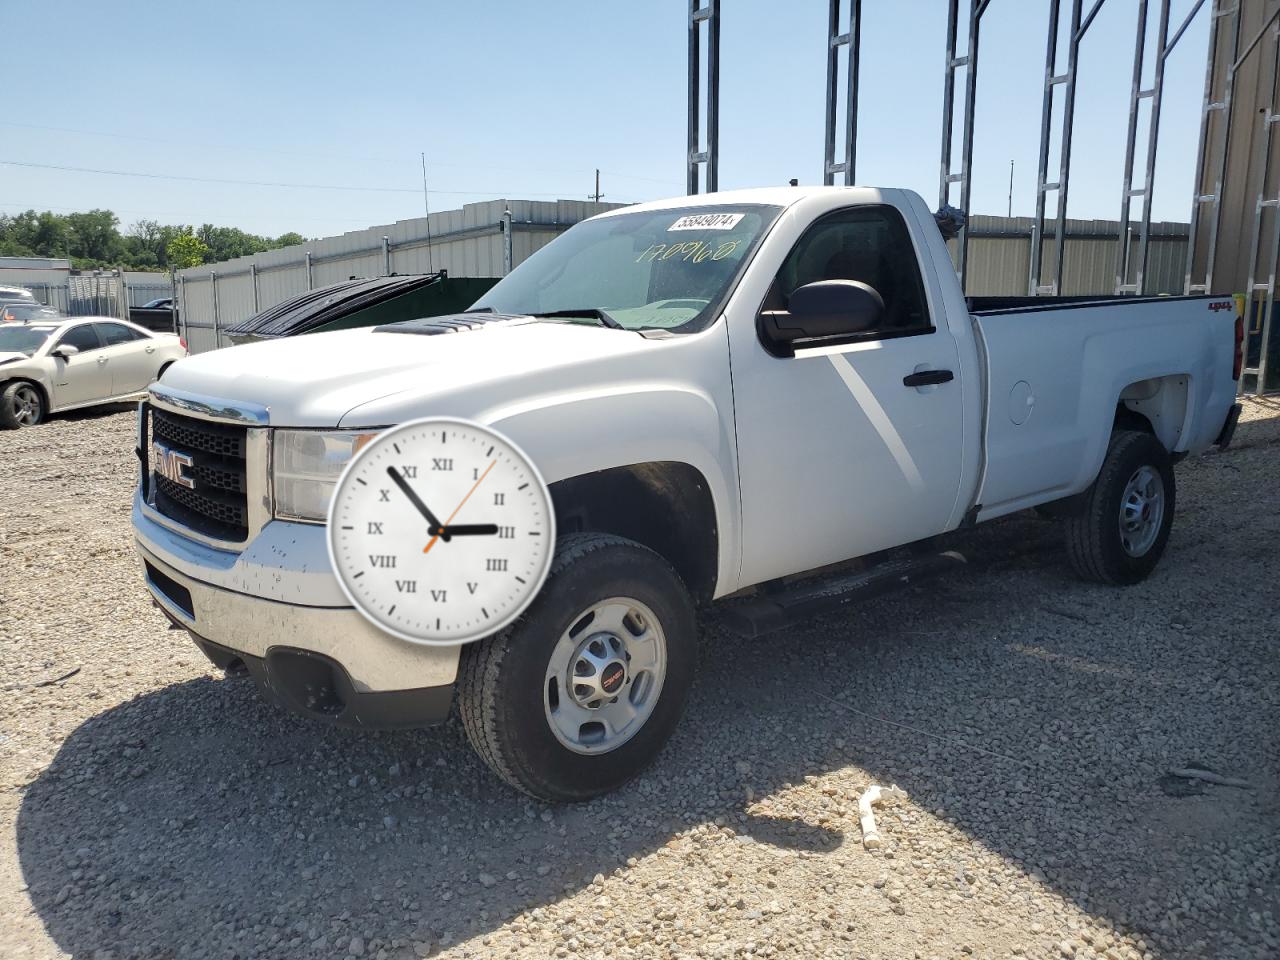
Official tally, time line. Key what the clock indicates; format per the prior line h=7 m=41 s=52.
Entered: h=2 m=53 s=6
